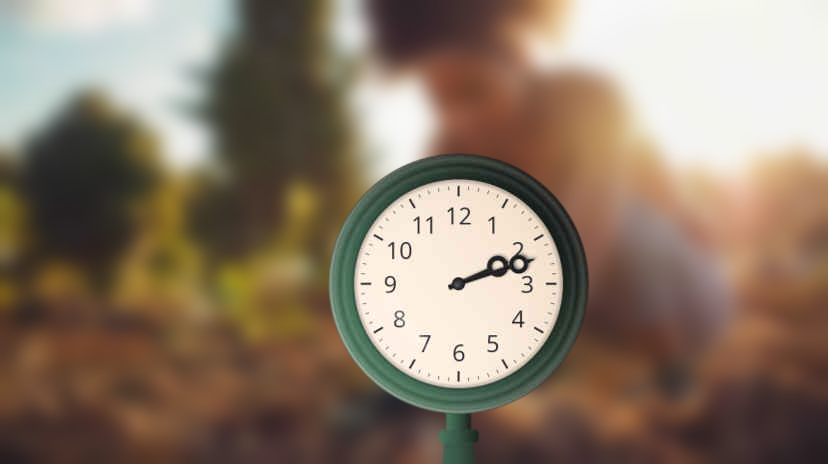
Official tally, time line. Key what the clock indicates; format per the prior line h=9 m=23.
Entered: h=2 m=12
